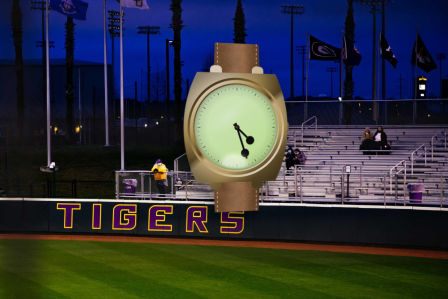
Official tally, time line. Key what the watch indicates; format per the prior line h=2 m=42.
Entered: h=4 m=27
